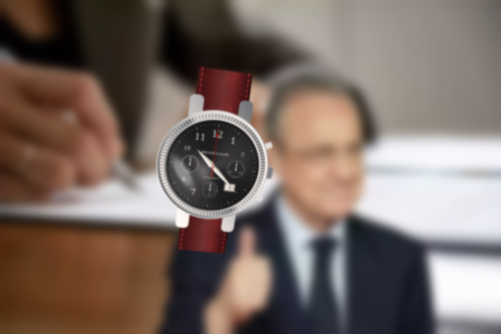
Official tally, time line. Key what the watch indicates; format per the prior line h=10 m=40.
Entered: h=10 m=22
